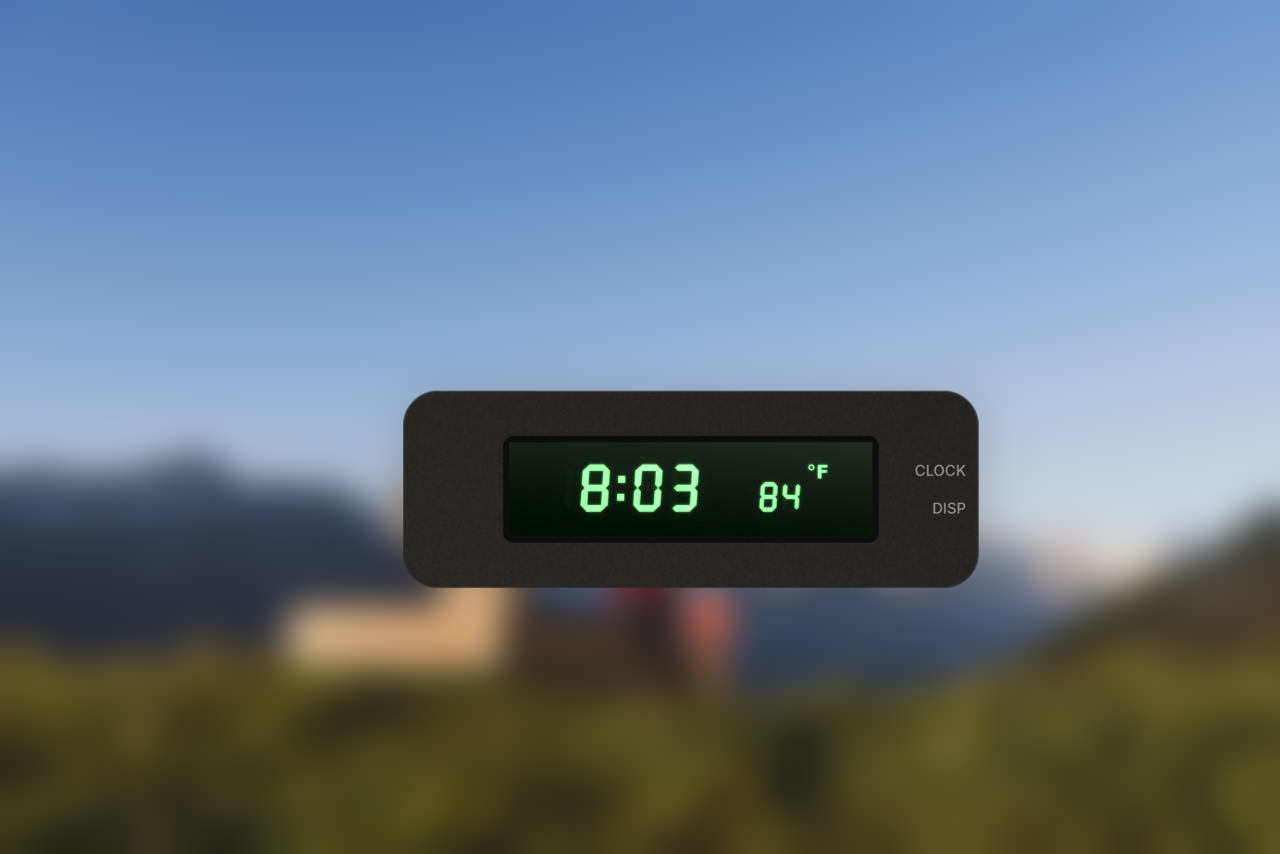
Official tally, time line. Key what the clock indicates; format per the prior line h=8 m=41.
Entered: h=8 m=3
